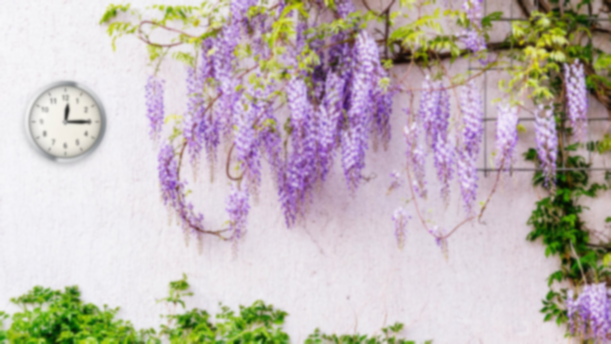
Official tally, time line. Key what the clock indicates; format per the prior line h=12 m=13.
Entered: h=12 m=15
